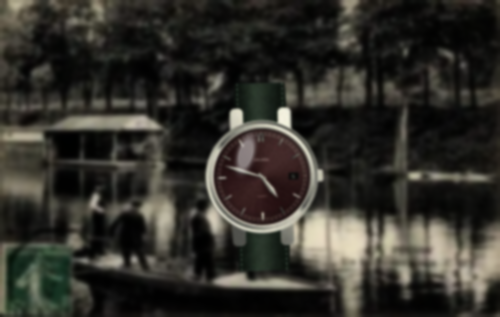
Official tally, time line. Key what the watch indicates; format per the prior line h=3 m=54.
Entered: h=4 m=48
